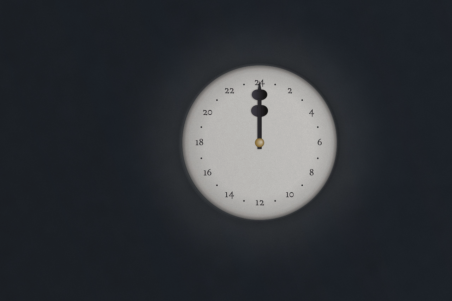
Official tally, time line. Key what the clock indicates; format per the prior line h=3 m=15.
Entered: h=0 m=0
